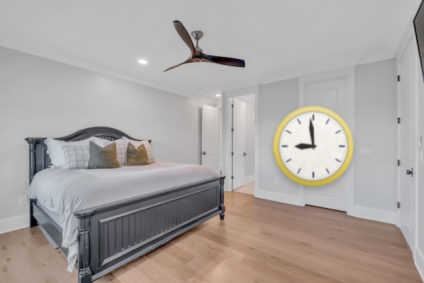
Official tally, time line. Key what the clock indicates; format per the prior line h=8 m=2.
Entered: h=8 m=59
